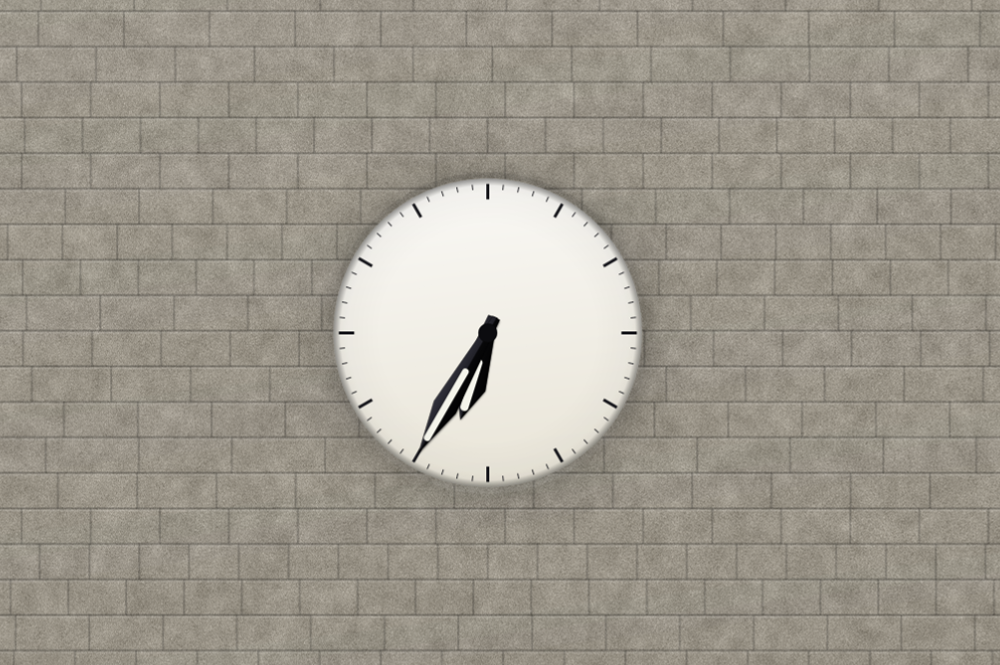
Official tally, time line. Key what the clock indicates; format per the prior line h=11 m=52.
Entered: h=6 m=35
